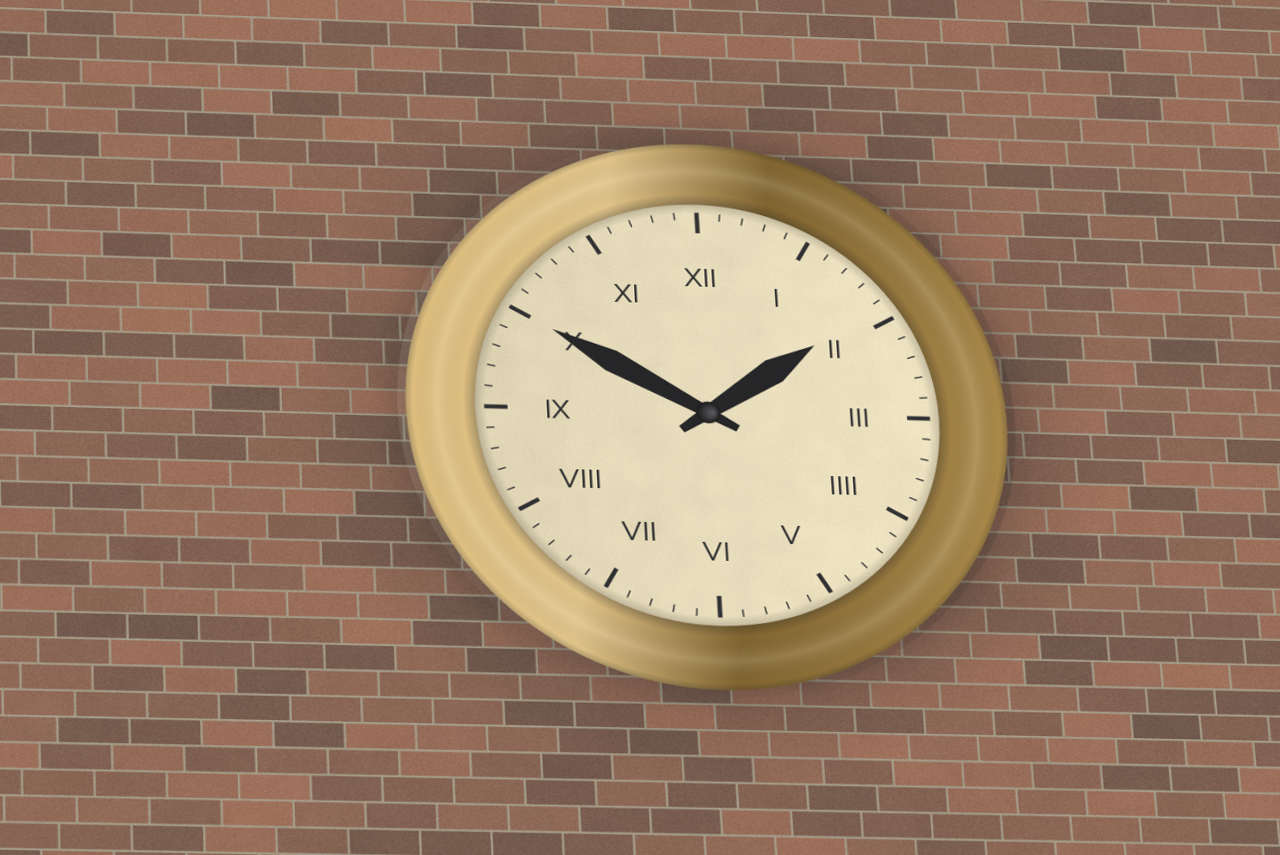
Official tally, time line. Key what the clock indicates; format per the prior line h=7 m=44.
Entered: h=1 m=50
